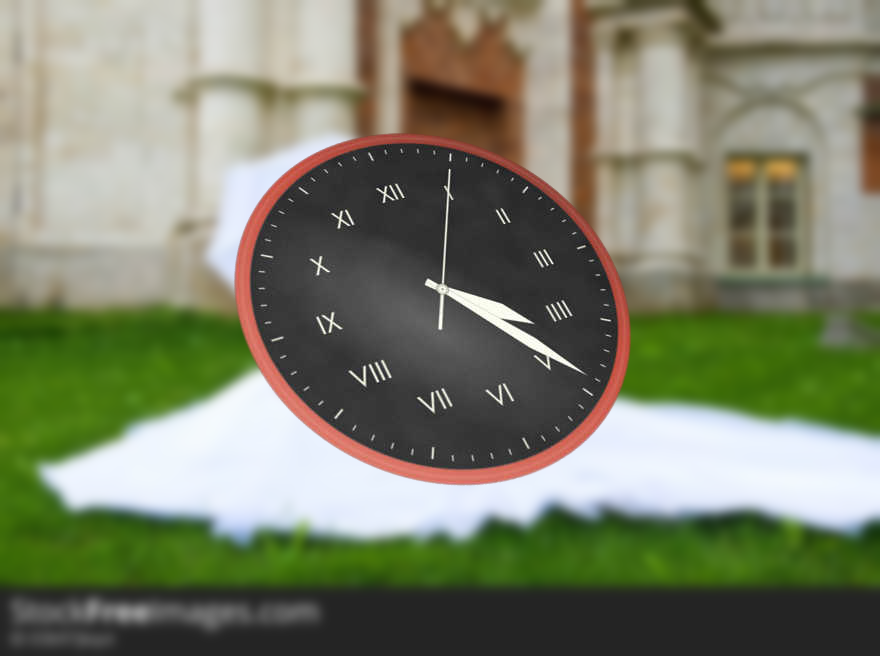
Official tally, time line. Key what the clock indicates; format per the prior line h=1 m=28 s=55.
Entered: h=4 m=24 s=5
